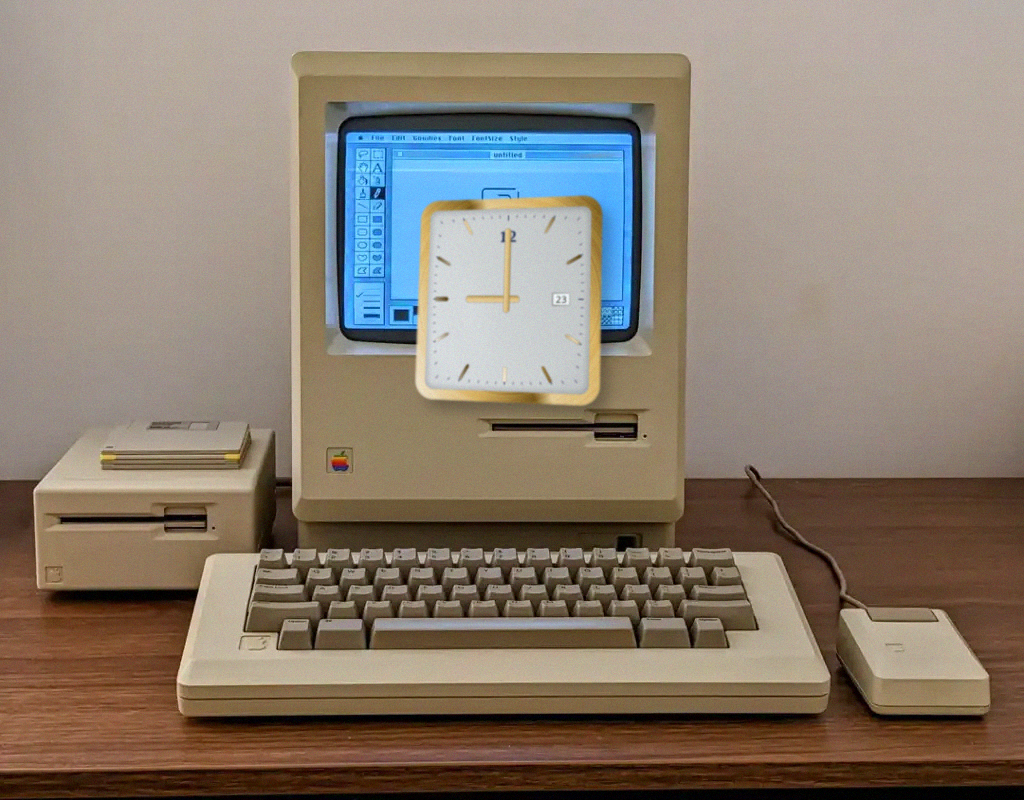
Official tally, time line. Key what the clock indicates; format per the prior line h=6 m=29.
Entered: h=9 m=0
